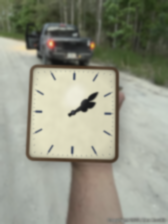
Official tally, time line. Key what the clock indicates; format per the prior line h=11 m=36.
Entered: h=2 m=8
